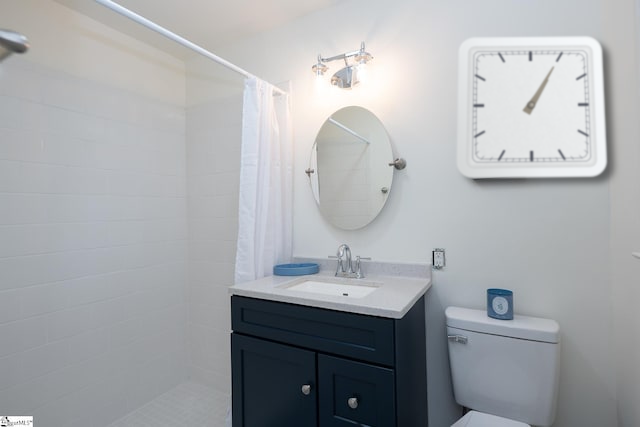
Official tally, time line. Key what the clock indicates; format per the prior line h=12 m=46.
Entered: h=1 m=5
